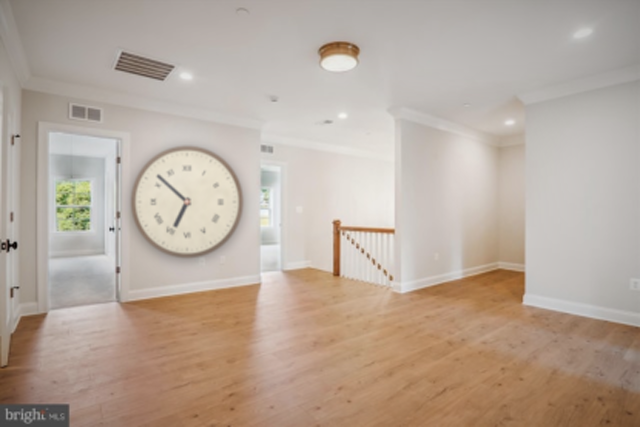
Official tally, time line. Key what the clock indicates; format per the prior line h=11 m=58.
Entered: h=6 m=52
